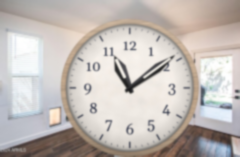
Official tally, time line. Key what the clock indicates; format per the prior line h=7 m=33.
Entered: h=11 m=9
